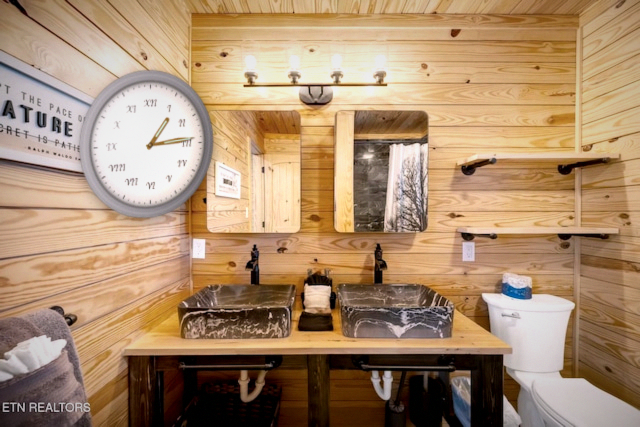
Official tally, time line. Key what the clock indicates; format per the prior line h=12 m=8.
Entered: h=1 m=14
